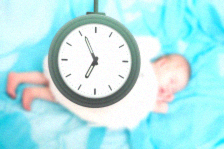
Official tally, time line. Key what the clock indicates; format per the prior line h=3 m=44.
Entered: h=6 m=56
